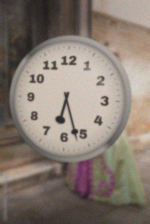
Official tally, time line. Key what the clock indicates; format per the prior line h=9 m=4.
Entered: h=6 m=27
